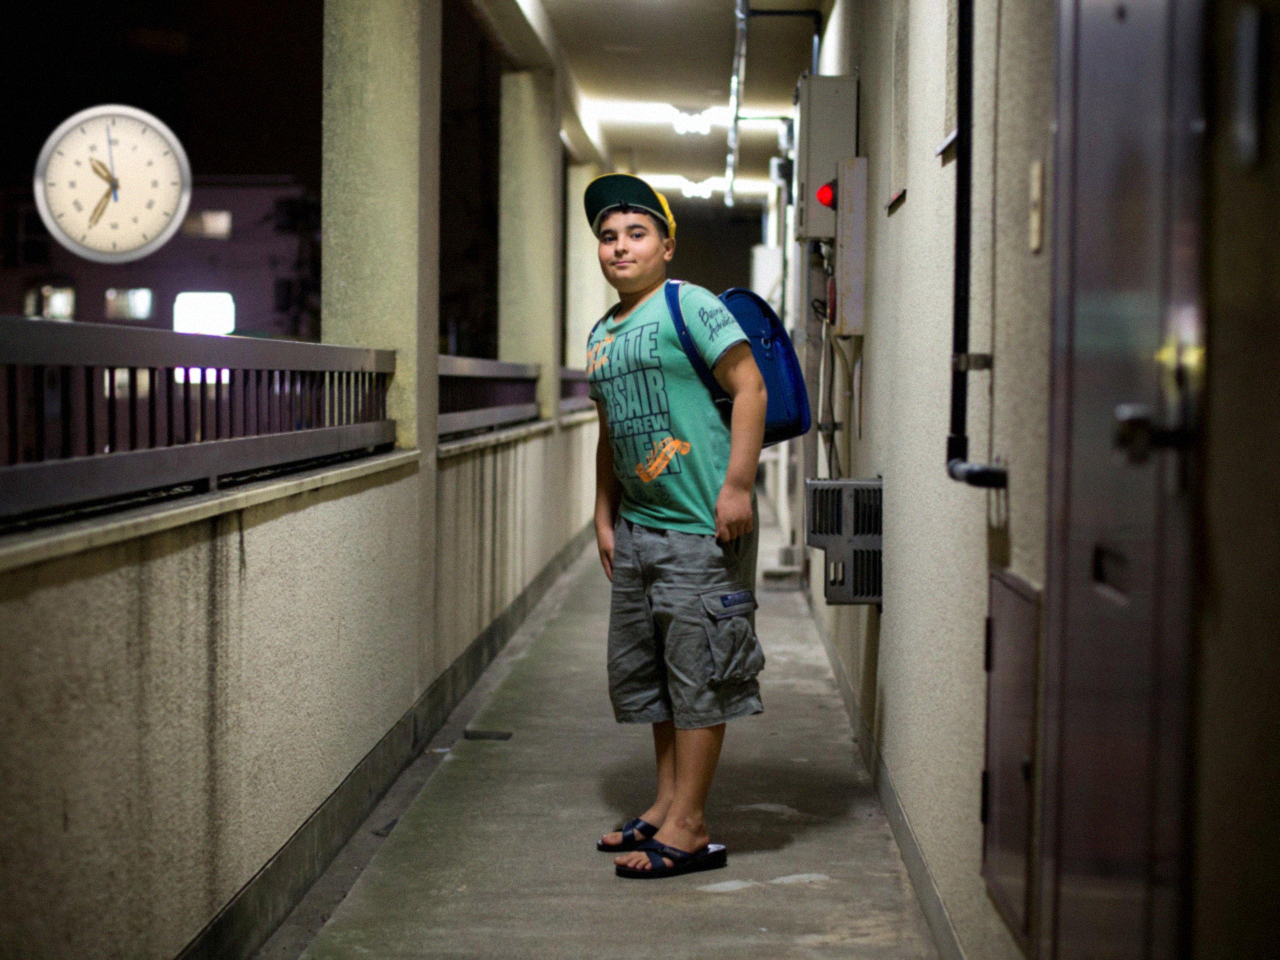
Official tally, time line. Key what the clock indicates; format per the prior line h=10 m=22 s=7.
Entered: h=10 m=34 s=59
